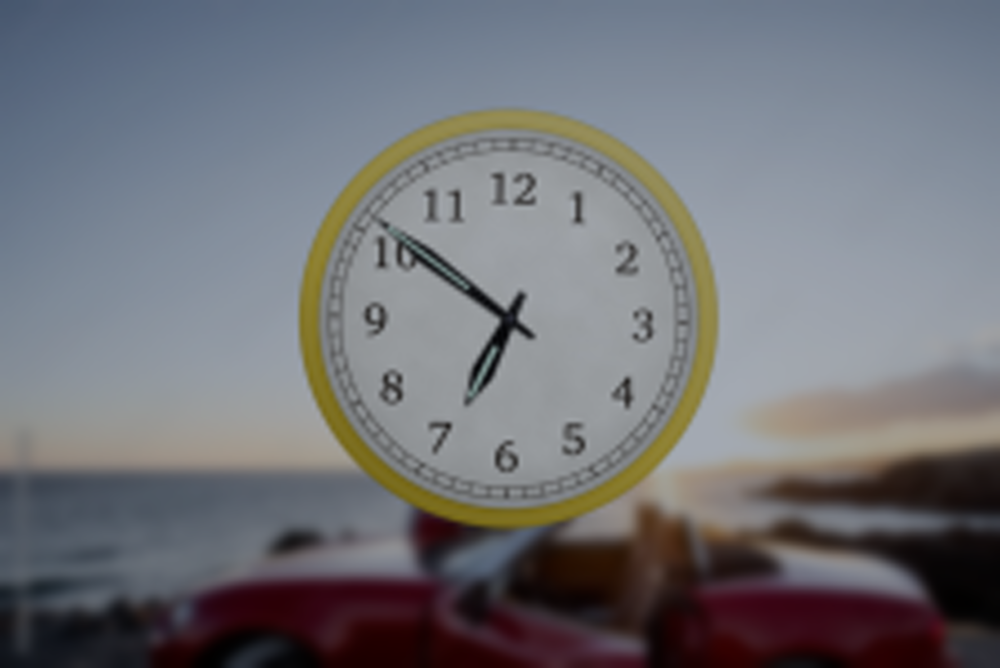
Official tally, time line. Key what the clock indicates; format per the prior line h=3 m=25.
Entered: h=6 m=51
